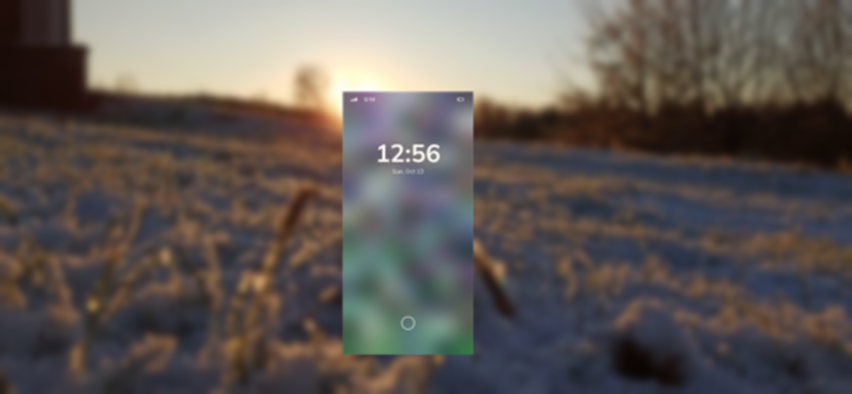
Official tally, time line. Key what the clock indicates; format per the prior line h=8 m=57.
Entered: h=12 m=56
